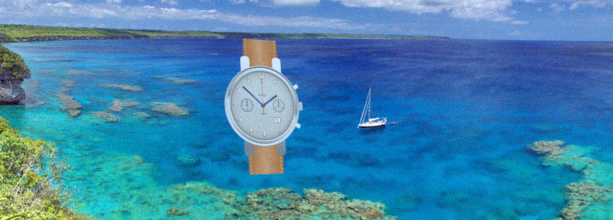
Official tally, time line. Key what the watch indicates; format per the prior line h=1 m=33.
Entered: h=1 m=52
